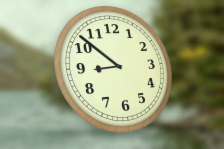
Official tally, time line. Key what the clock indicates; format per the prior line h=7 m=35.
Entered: h=8 m=52
